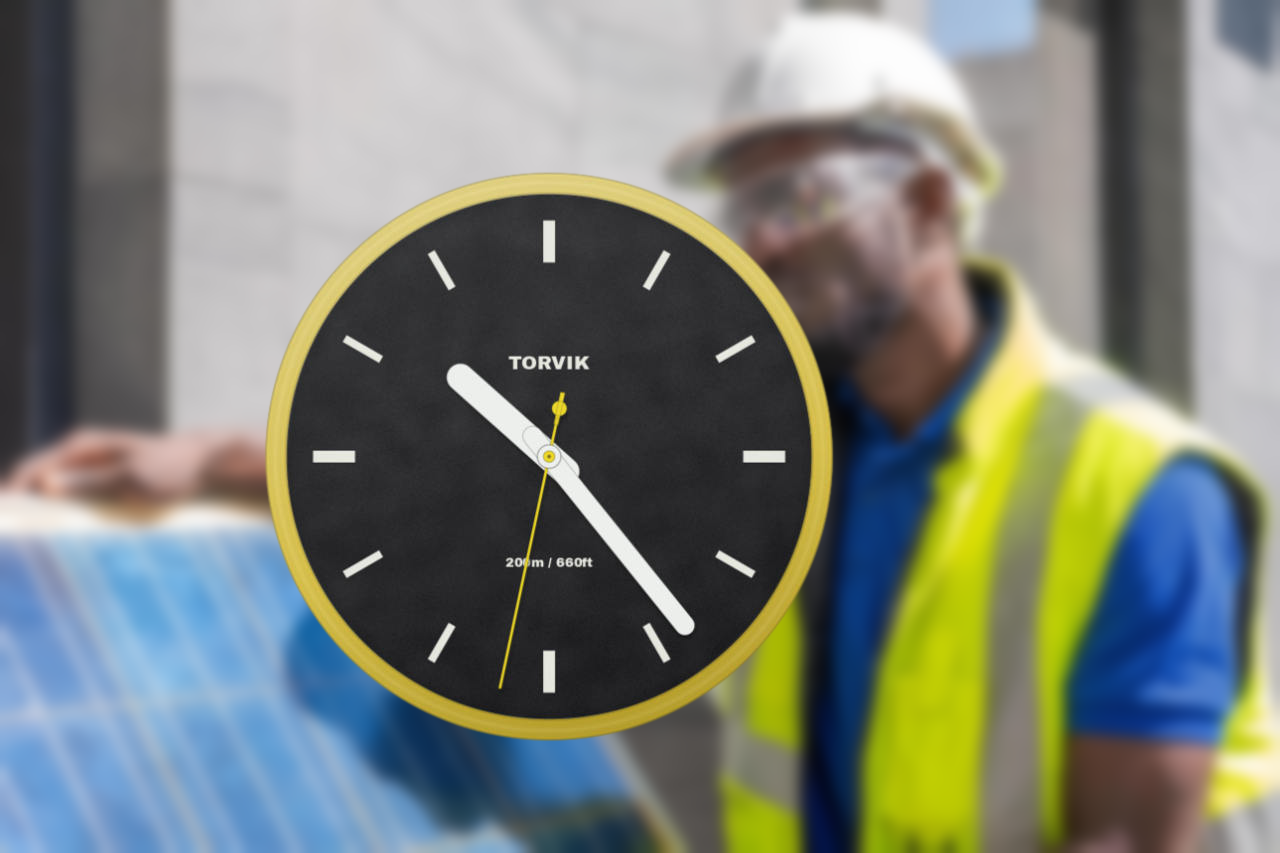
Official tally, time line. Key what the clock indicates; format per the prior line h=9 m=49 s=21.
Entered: h=10 m=23 s=32
